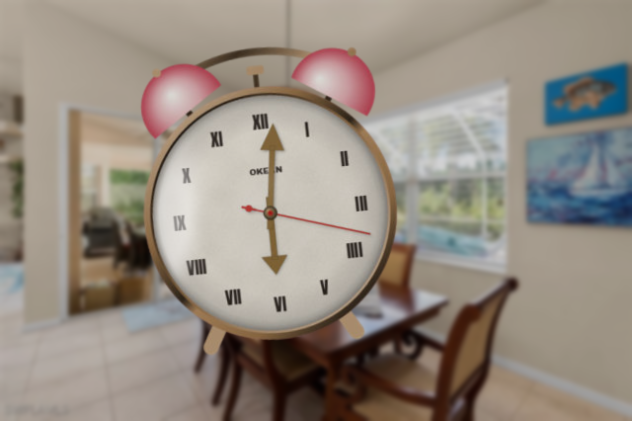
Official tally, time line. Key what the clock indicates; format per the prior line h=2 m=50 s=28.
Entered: h=6 m=1 s=18
